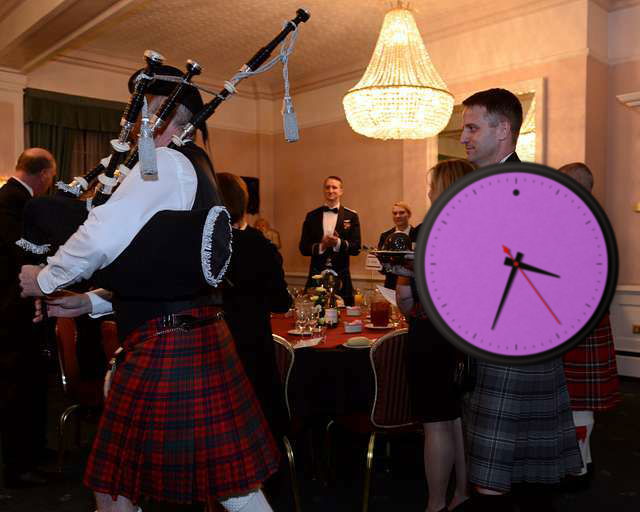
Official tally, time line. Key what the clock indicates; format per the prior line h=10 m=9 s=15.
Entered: h=3 m=33 s=24
